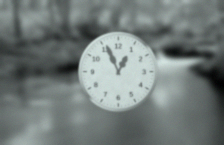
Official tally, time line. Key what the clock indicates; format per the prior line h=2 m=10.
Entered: h=12 m=56
